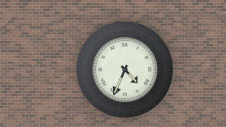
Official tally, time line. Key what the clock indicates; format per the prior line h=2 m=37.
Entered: h=4 m=34
